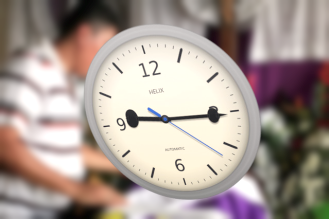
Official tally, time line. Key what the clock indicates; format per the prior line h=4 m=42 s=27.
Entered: h=9 m=15 s=22
